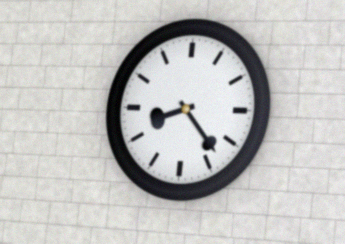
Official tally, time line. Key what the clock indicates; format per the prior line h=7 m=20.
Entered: h=8 m=23
